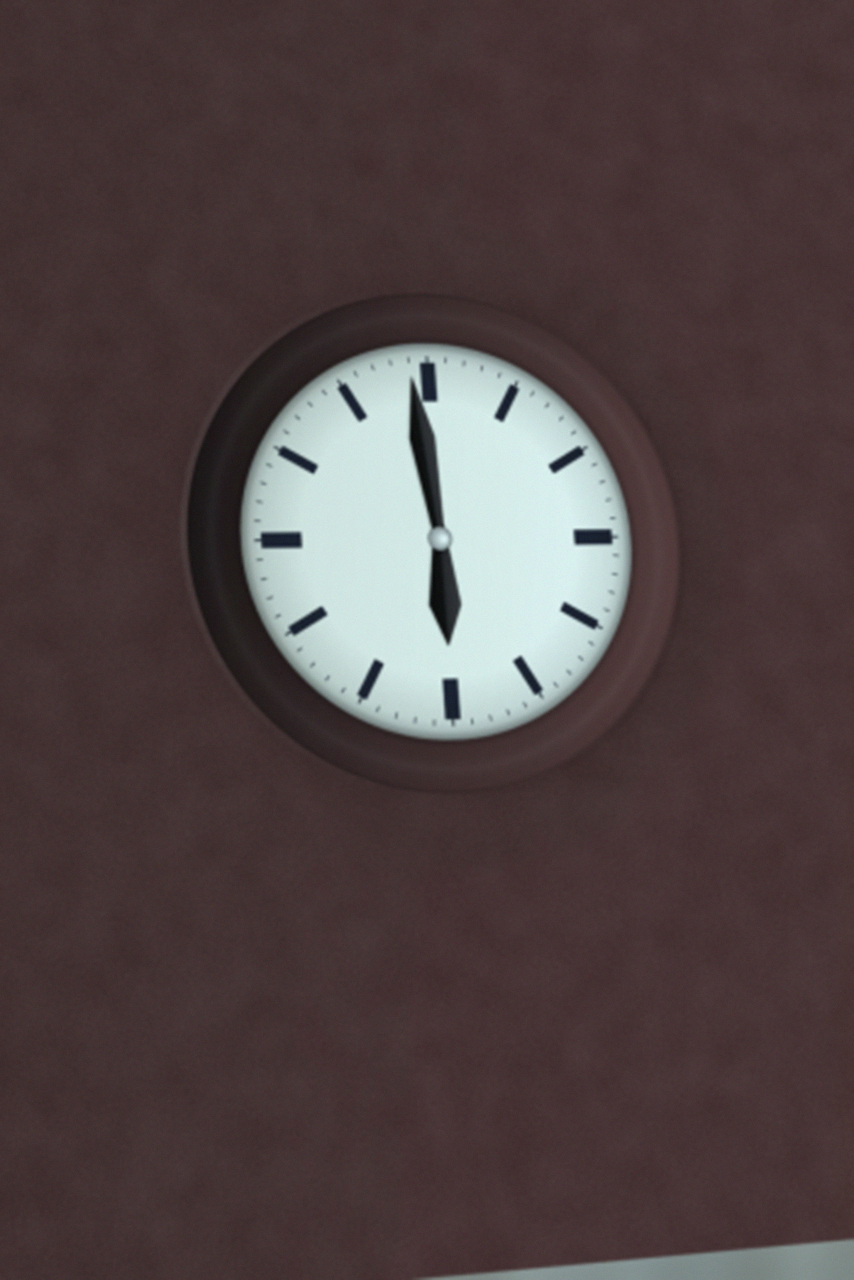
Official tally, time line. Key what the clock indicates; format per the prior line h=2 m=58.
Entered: h=5 m=59
